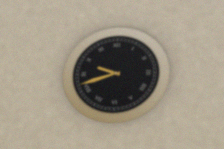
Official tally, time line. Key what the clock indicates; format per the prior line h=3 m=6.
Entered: h=9 m=42
